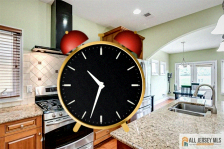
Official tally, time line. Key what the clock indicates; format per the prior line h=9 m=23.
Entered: h=10 m=33
